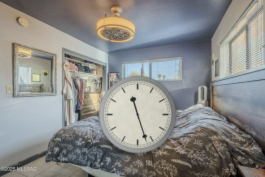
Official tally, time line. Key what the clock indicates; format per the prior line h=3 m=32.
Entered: h=11 m=27
